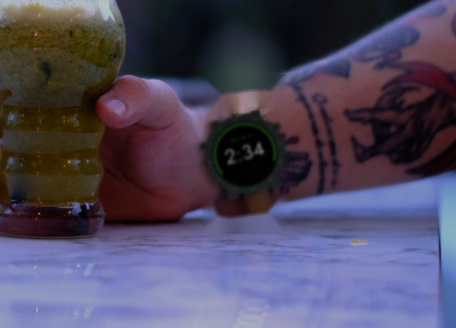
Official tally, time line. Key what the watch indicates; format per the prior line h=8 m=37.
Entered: h=2 m=34
